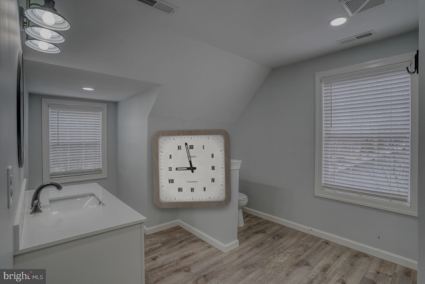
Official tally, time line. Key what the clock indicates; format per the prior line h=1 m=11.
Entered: h=8 m=58
